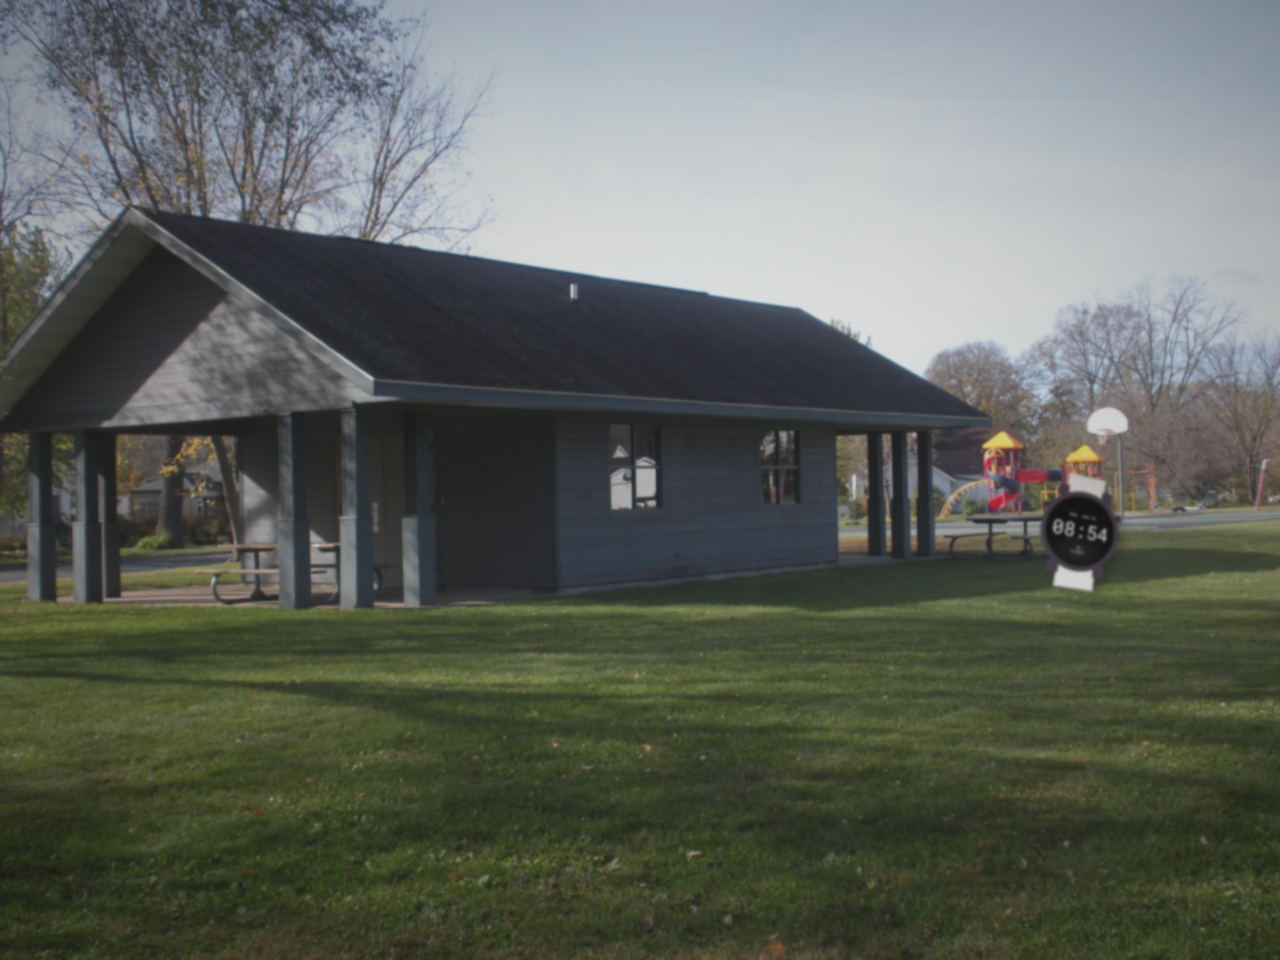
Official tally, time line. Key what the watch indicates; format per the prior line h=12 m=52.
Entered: h=8 m=54
